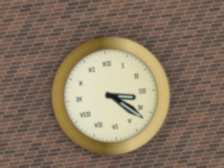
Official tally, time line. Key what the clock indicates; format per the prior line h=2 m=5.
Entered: h=3 m=22
